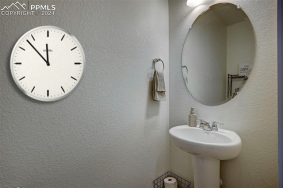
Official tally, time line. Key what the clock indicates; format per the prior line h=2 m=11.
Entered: h=11 m=53
